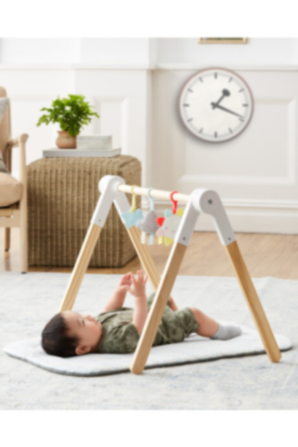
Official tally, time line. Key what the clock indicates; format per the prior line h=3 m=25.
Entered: h=1 m=19
